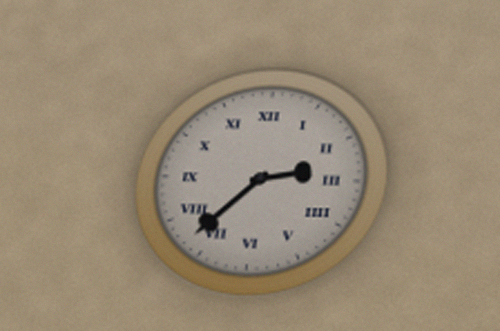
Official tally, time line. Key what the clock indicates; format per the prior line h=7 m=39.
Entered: h=2 m=37
